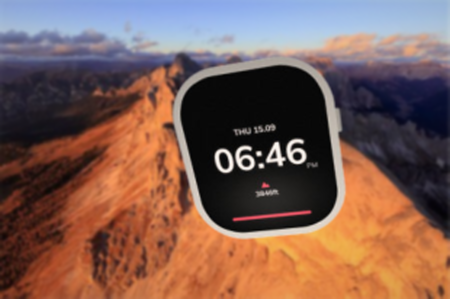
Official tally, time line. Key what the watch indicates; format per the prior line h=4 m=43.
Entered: h=6 m=46
